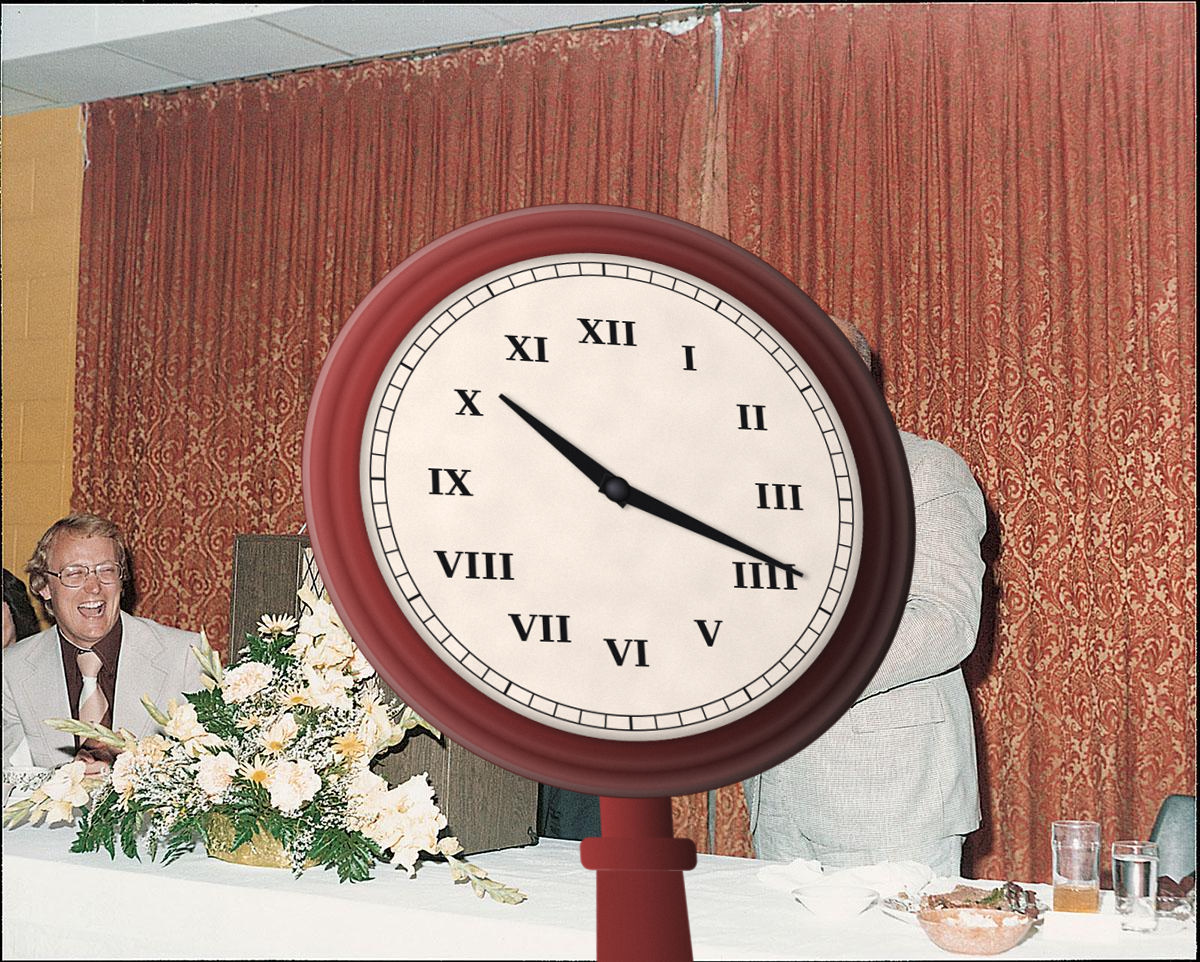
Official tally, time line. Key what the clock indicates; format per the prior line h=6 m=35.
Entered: h=10 m=19
